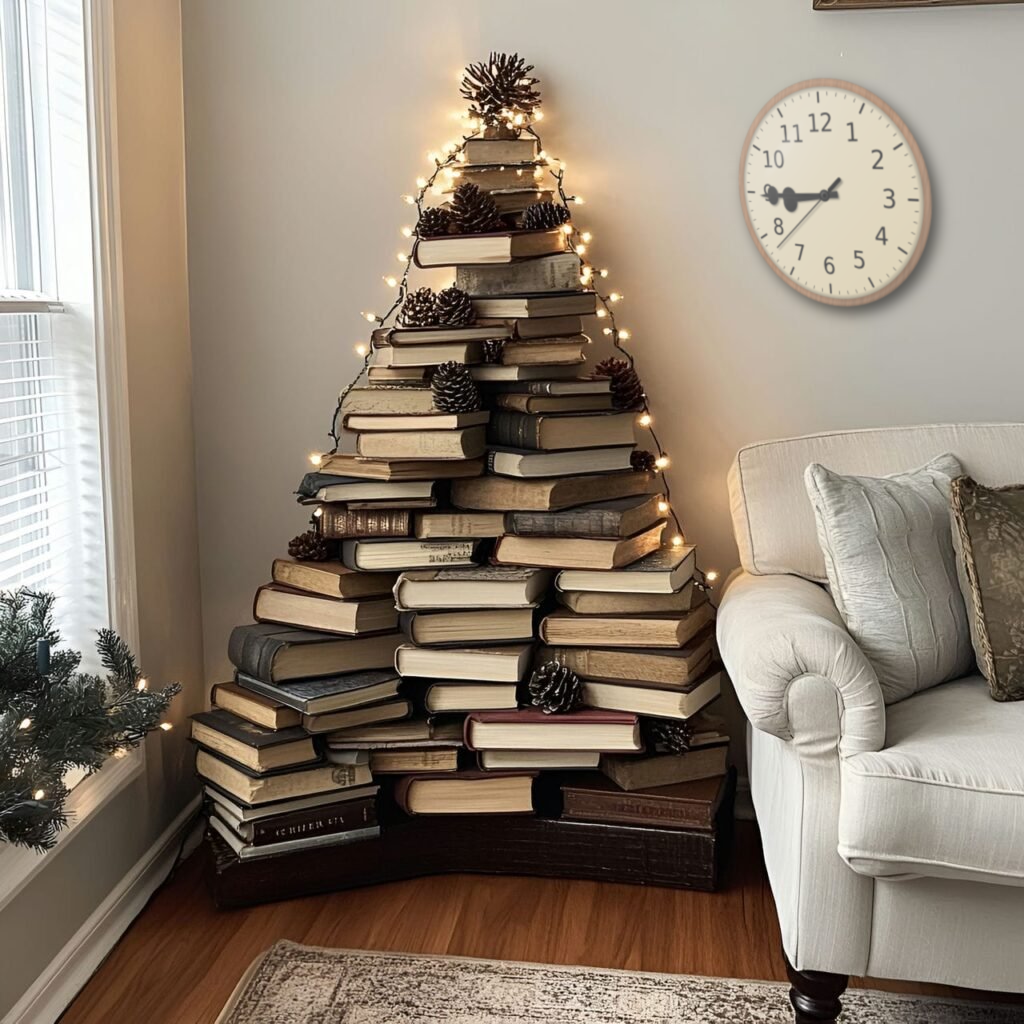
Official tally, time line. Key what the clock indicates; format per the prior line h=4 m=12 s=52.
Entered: h=8 m=44 s=38
